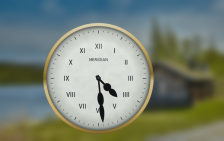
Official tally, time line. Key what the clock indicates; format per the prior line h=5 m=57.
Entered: h=4 m=29
